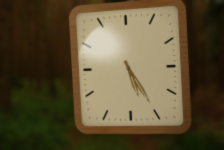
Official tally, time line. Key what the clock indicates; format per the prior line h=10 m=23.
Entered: h=5 m=25
